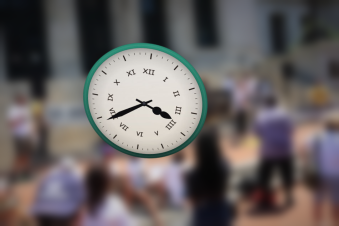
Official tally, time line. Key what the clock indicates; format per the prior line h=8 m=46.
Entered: h=3 m=39
